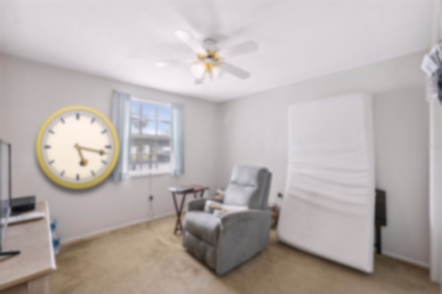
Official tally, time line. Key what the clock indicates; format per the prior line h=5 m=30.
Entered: h=5 m=17
